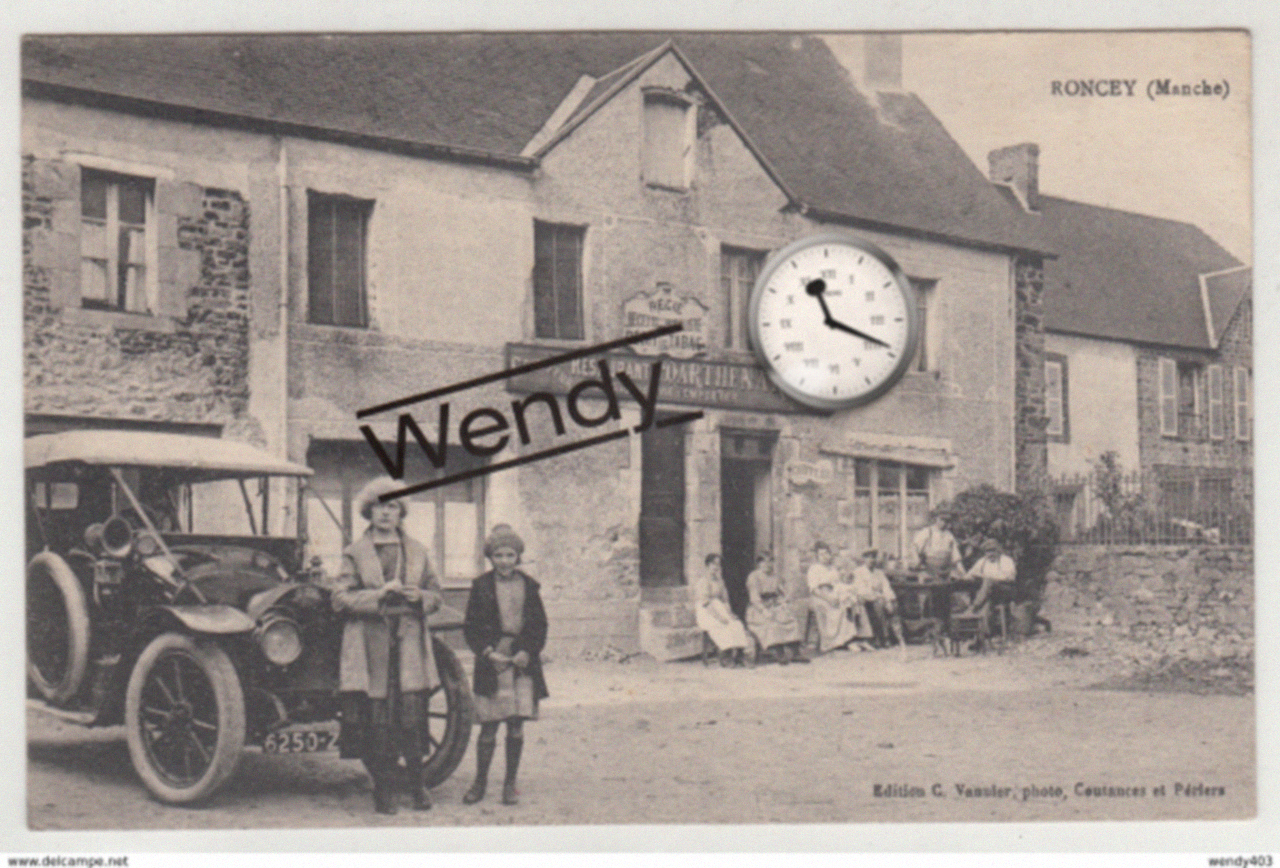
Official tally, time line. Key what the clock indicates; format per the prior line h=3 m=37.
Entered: h=11 m=19
